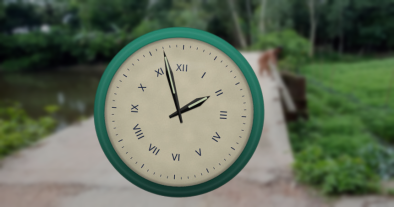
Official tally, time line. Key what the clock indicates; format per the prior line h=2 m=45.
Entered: h=1 m=57
